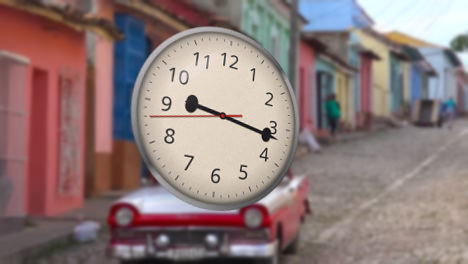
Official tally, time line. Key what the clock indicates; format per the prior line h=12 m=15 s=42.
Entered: h=9 m=16 s=43
